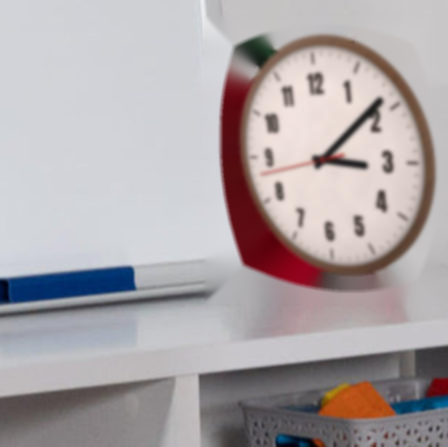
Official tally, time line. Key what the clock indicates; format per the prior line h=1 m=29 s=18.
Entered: h=3 m=8 s=43
